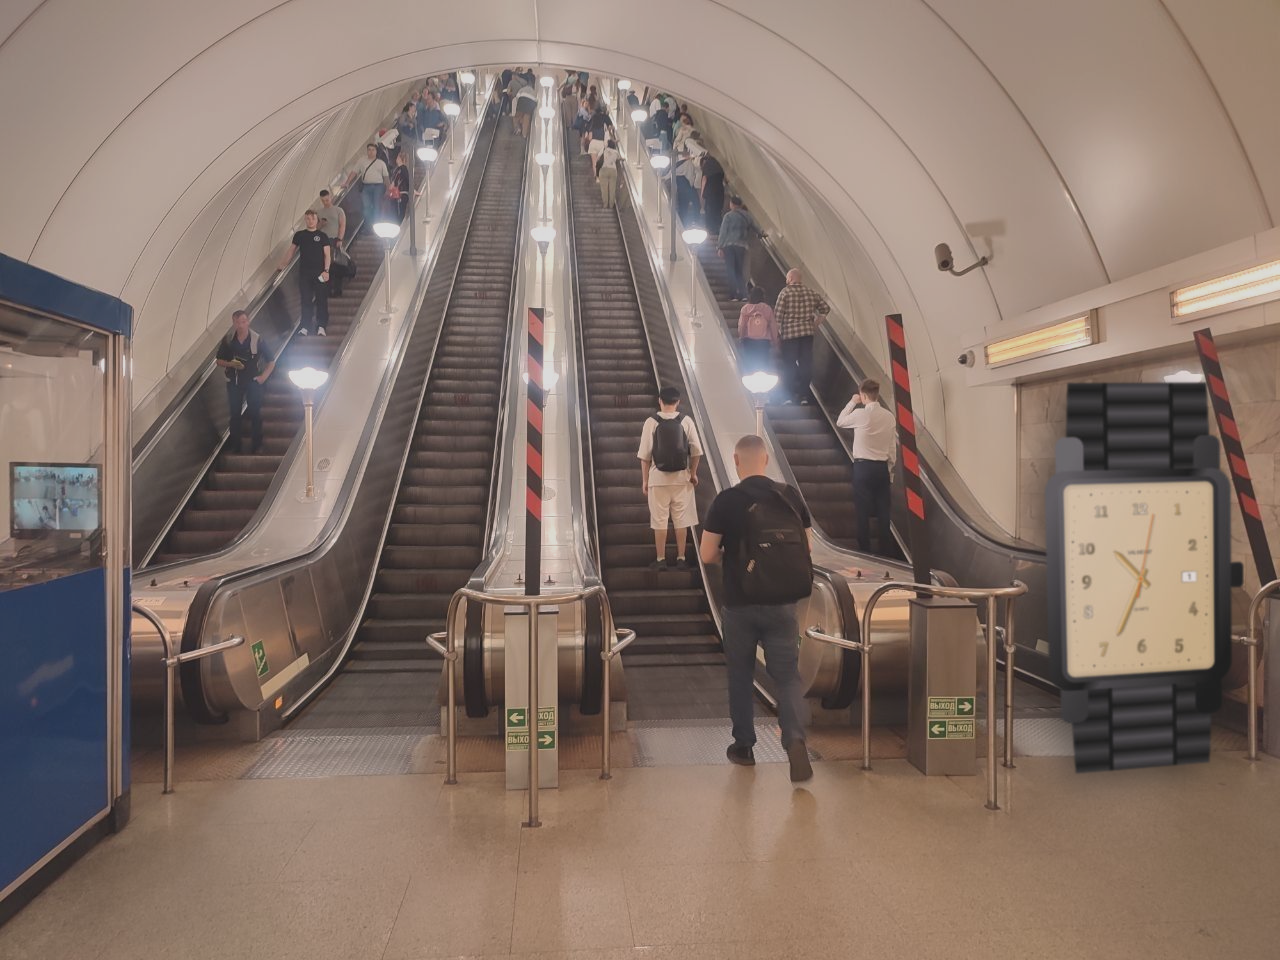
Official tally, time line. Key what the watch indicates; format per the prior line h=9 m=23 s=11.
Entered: h=10 m=34 s=2
